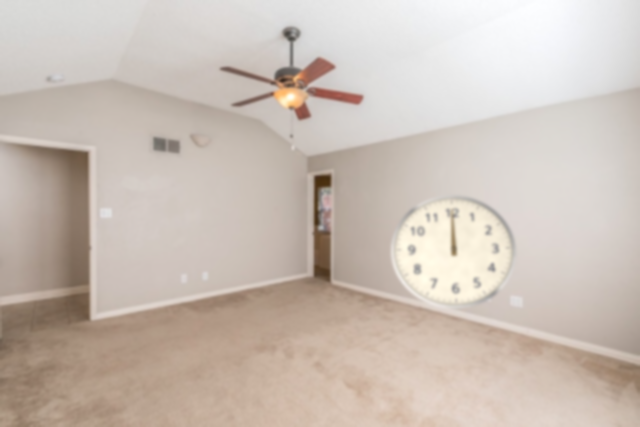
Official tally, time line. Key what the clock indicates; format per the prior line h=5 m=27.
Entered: h=12 m=0
